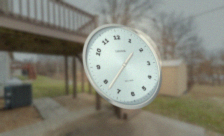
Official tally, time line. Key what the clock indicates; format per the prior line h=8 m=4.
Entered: h=1 m=38
